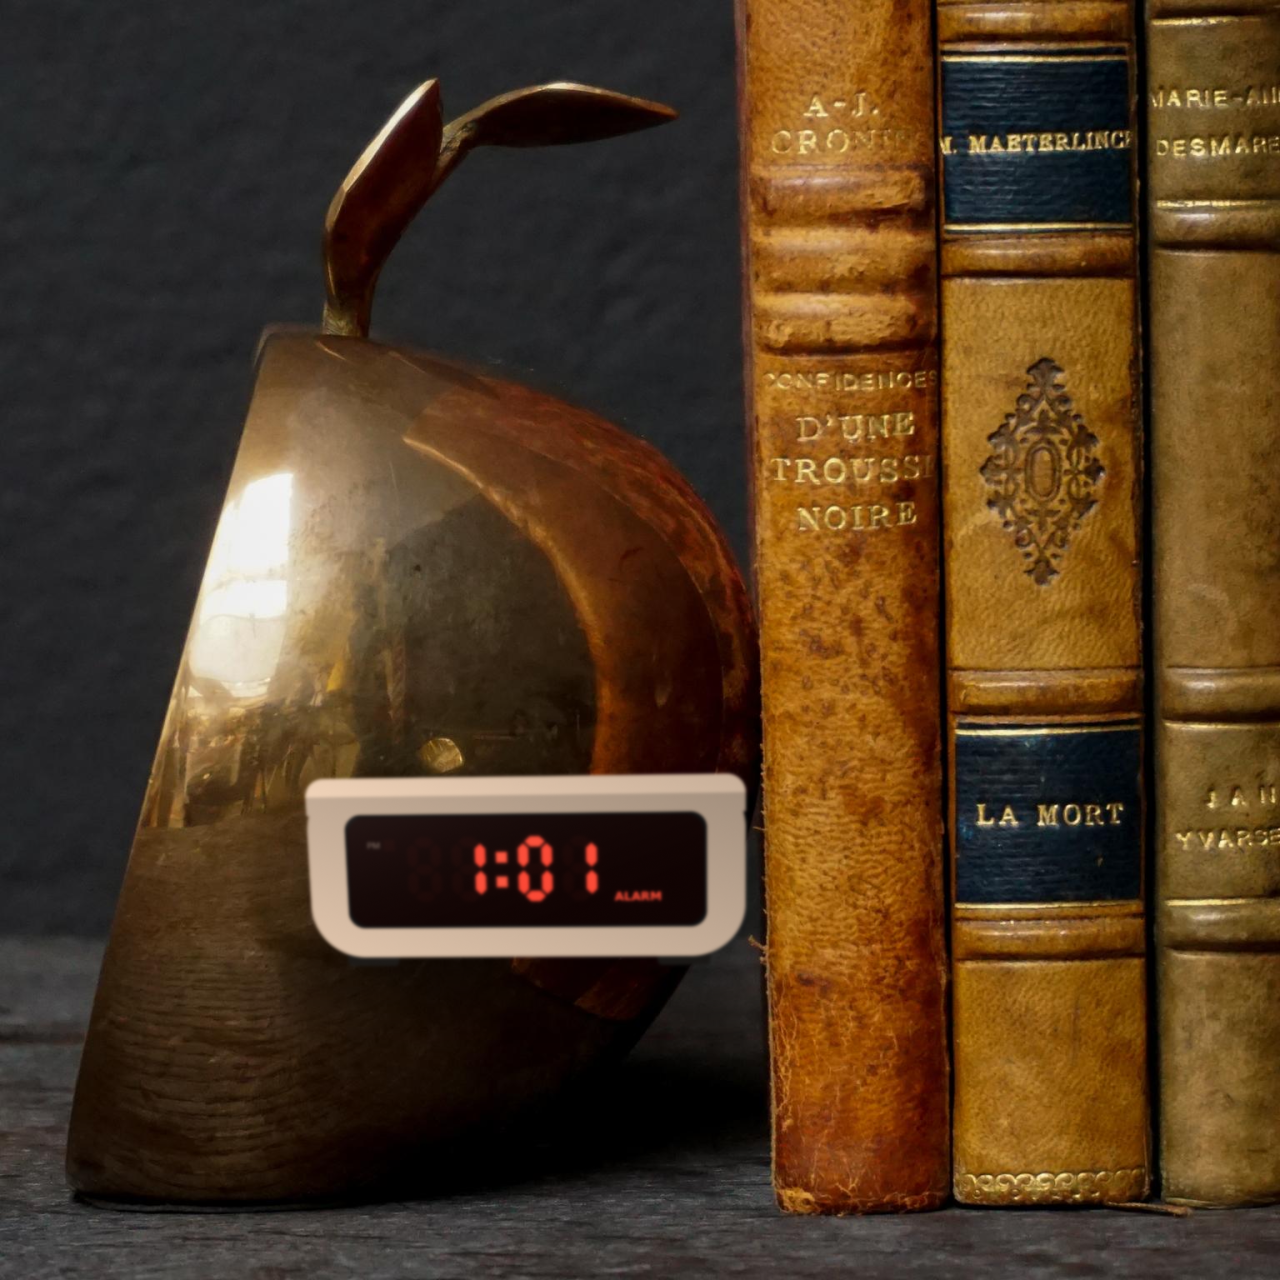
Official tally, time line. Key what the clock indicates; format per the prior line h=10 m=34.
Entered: h=1 m=1
